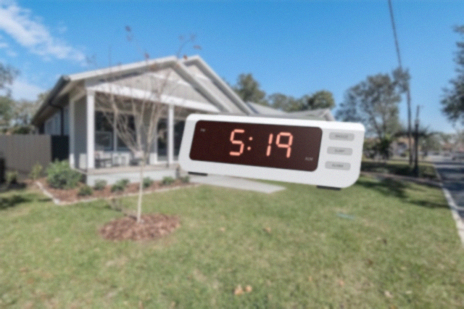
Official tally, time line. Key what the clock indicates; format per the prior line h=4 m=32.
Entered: h=5 m=19
